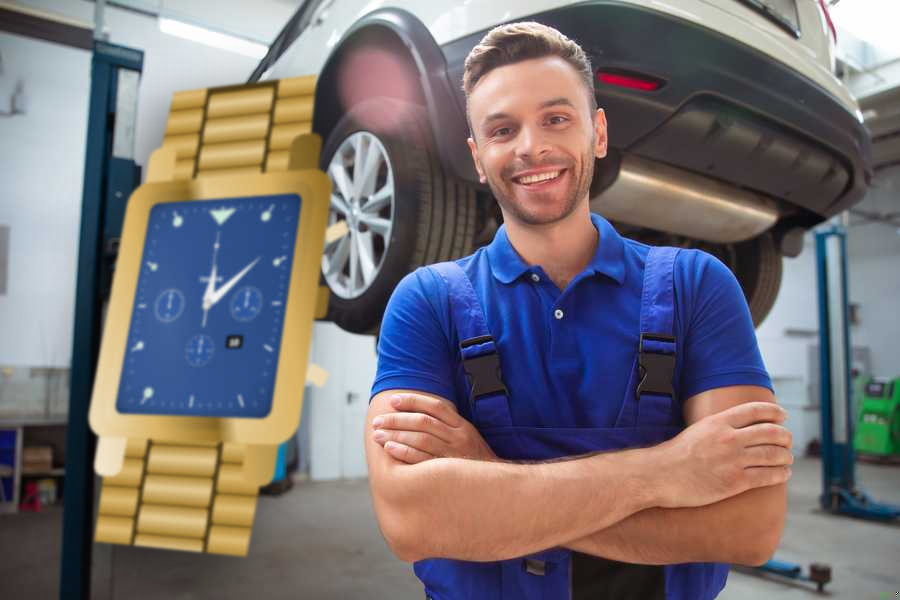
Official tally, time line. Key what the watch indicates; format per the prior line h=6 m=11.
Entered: h=12 m=8
